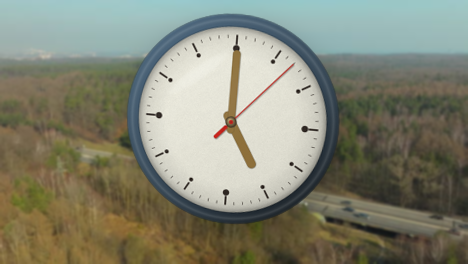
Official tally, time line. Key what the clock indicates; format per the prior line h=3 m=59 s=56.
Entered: h=5 m=0 s=7
